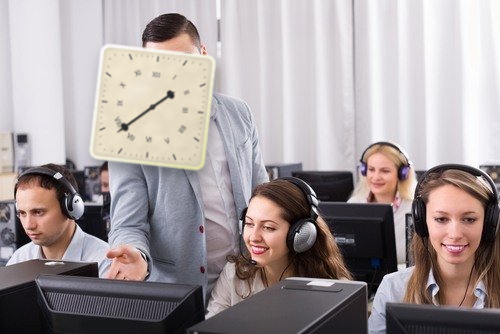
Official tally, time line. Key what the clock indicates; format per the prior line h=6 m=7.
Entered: h=1 m=38
